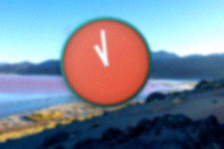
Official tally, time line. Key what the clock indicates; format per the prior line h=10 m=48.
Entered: h=10 m=59
